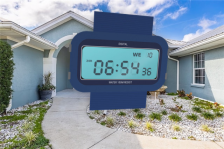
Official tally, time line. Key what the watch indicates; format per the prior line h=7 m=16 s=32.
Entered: h=6 m=54 s=36
